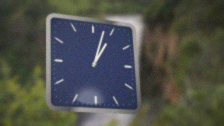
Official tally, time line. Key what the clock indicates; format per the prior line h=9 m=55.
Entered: h=1 m=3
